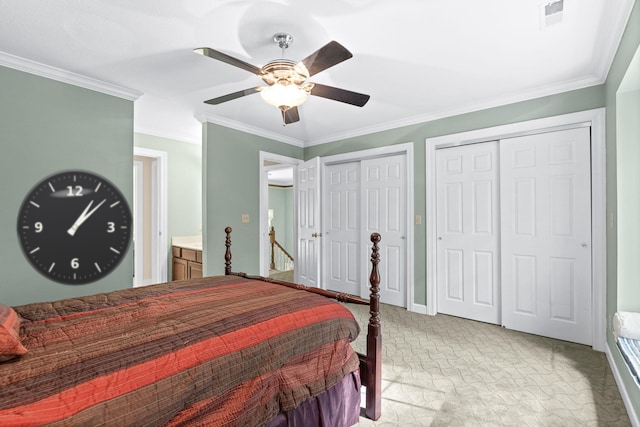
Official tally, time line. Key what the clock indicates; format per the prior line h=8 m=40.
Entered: h=1 m=8
